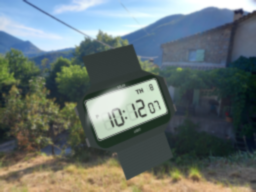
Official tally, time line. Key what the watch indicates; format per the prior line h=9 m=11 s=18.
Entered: h=10 m=12 s=7
